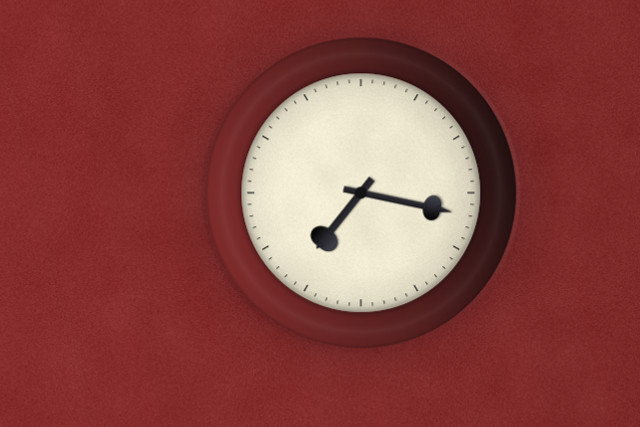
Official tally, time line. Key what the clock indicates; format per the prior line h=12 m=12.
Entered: h=7 m=17
